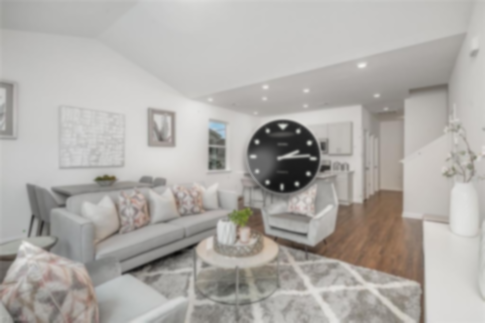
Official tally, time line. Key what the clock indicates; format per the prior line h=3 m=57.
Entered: h=2 m=14
